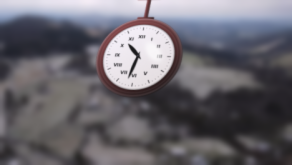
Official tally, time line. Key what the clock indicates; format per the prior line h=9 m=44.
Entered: h=10 m=32
